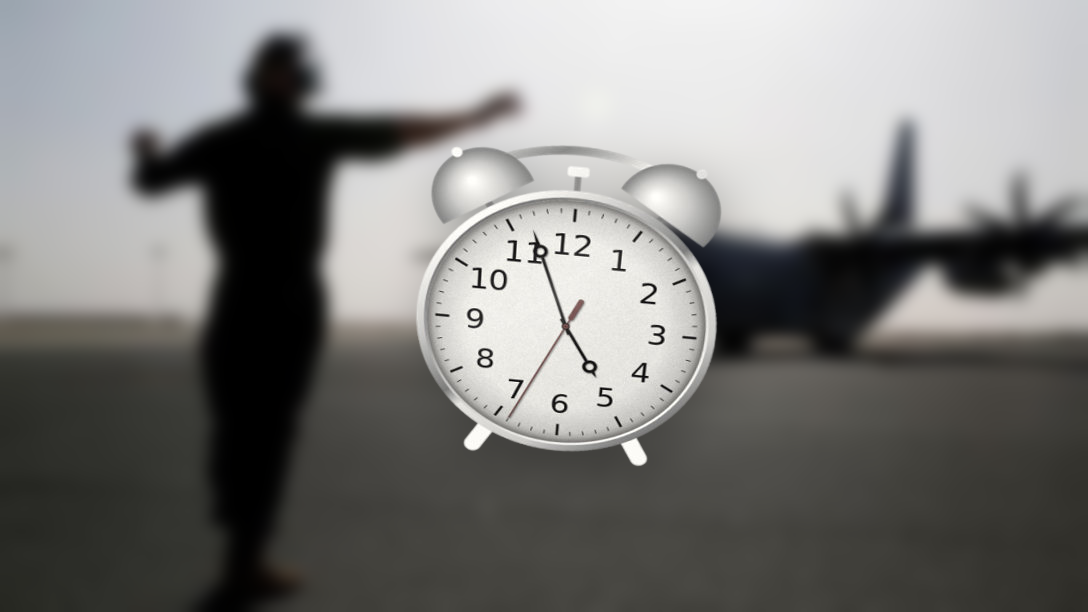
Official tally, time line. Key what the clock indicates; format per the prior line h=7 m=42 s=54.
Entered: h=4 m=56 s=34
